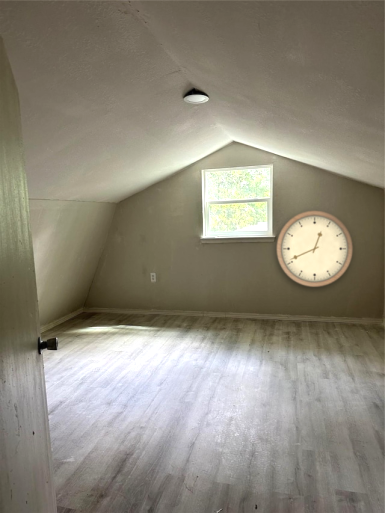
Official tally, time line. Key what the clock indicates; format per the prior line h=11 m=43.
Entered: h=12 m=41
